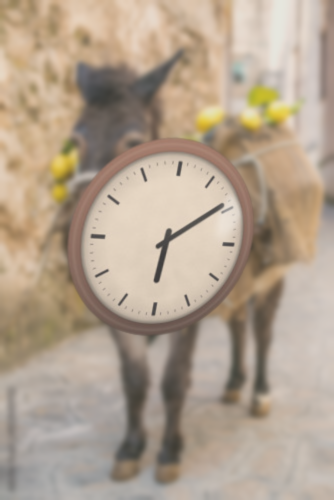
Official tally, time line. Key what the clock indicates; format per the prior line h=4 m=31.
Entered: h=6 m=9
